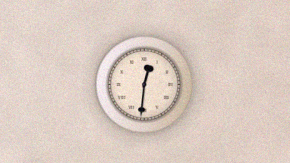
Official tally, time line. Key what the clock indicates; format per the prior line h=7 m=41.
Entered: h=12 m=31
